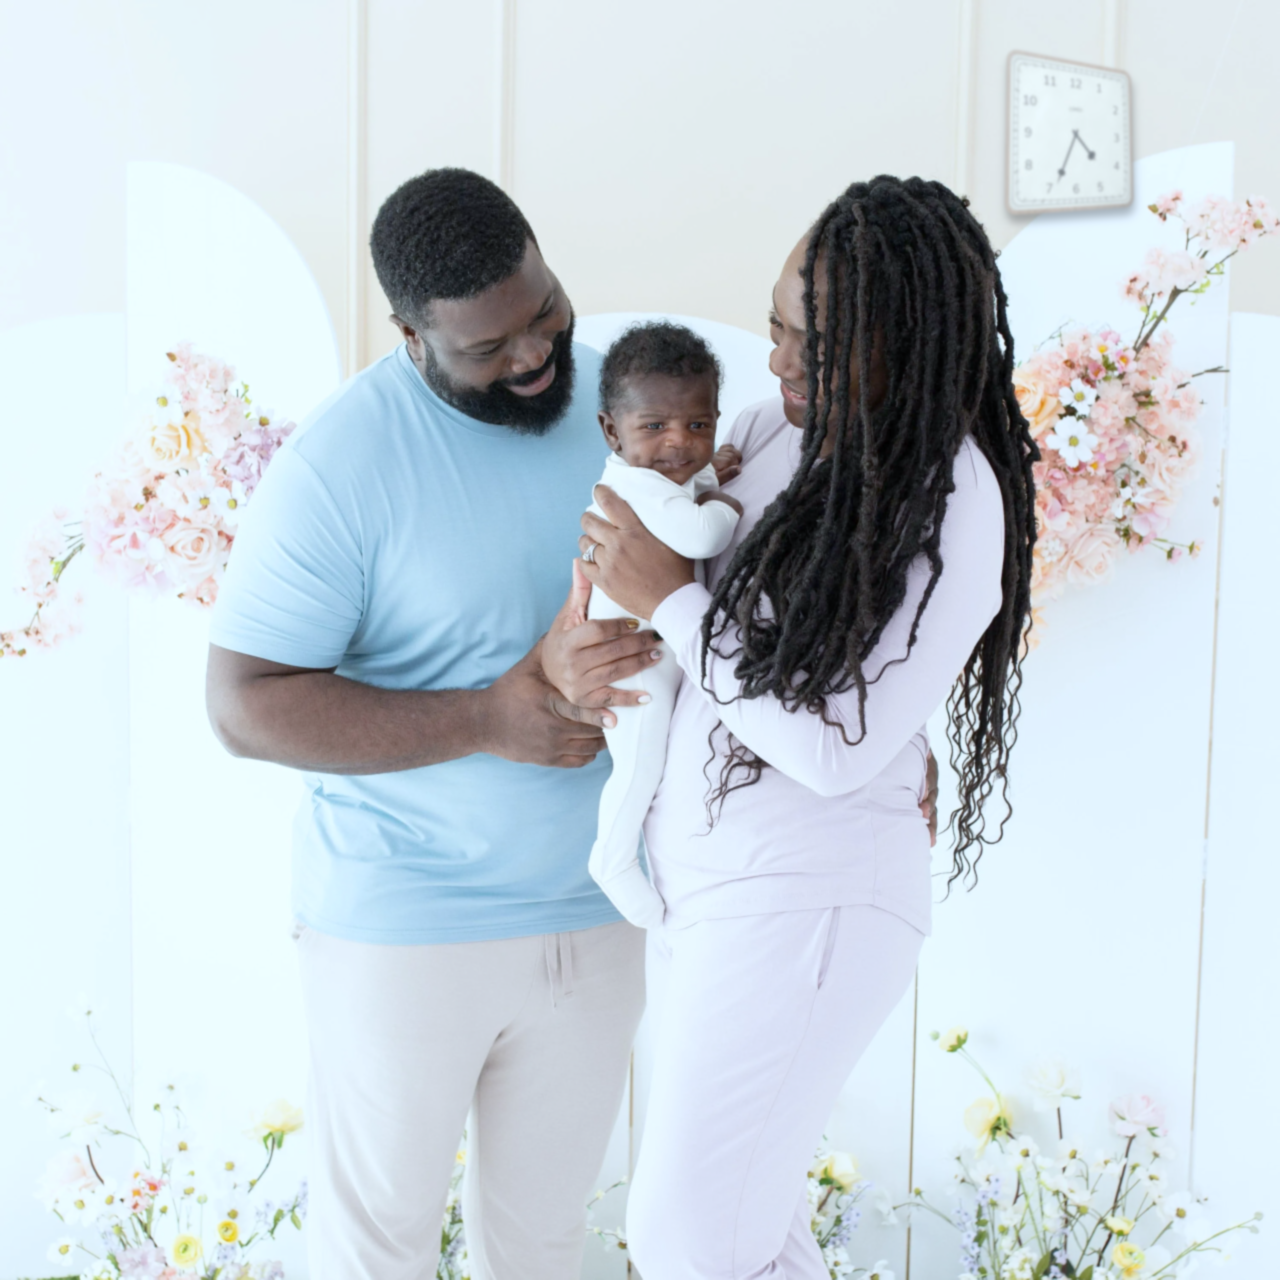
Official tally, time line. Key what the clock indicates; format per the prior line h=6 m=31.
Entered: h=4 m=34
